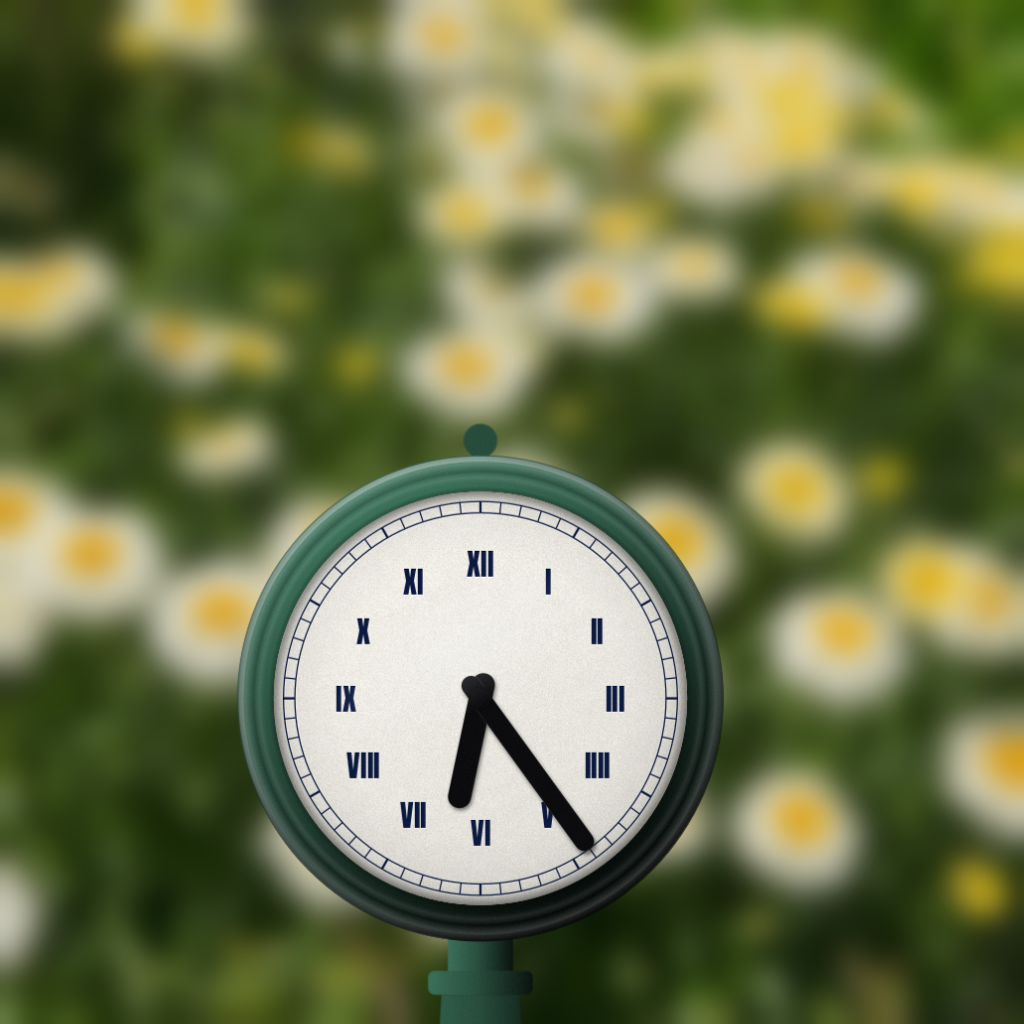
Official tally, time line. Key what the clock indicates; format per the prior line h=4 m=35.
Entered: h=6 m=24
